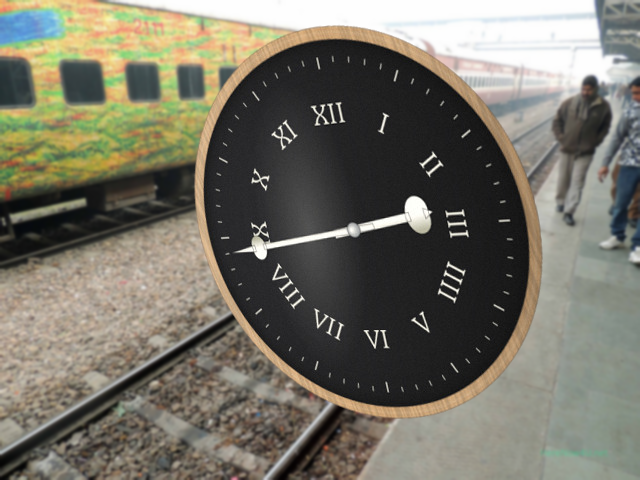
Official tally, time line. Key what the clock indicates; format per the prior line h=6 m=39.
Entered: h=2 m=44
